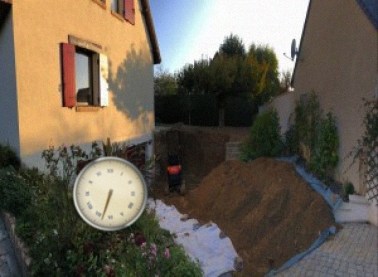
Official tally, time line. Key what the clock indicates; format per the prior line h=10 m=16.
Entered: h=6 m=33
